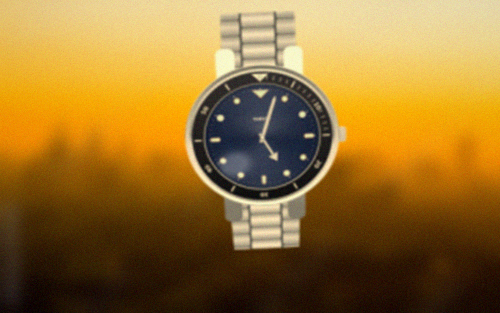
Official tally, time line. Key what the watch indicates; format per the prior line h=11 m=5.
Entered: h=5 m=3
